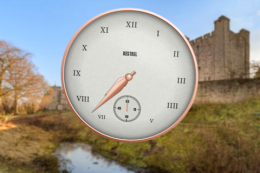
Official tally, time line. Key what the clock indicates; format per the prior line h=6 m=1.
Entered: h=7 m=37
